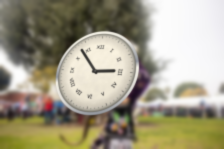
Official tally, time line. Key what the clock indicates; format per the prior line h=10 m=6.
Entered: h=2 m=53
